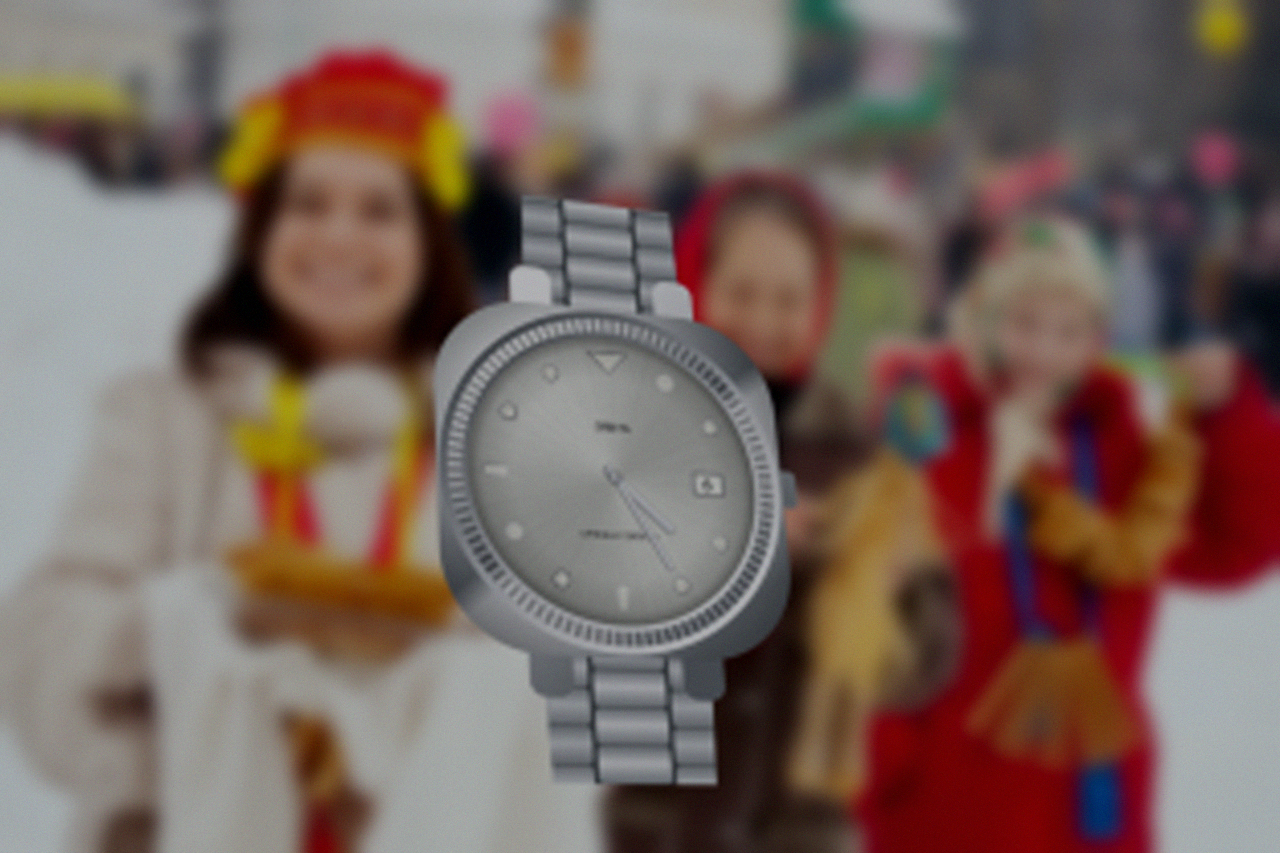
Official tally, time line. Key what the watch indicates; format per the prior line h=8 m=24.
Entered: h=4 m=25
